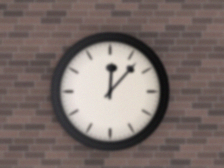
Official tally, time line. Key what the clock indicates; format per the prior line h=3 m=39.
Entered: h=12 m=7
